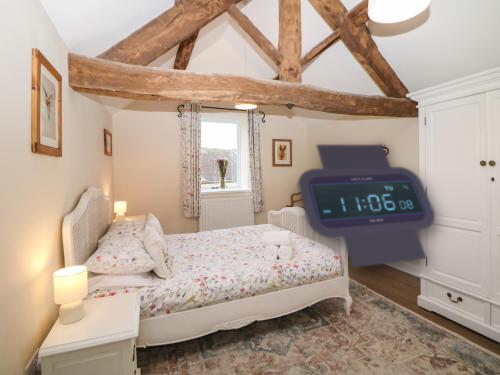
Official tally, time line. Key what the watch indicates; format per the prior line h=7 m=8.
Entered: h=11 m=6
